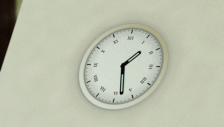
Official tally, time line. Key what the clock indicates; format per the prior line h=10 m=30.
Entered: h=1 m=28
